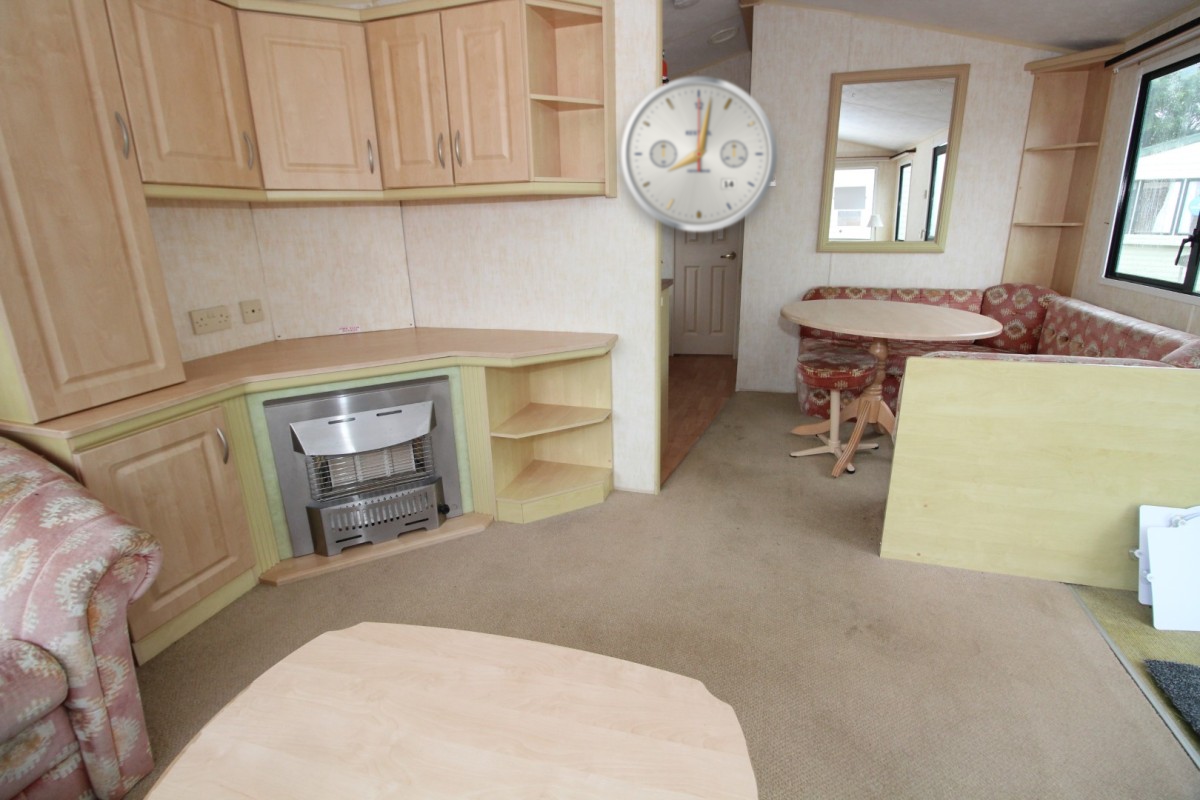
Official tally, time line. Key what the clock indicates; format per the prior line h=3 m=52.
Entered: h=8 m=2
